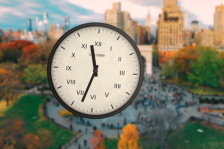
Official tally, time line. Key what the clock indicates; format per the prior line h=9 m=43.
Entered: h=11 m=33
